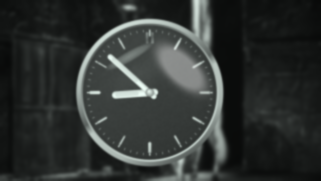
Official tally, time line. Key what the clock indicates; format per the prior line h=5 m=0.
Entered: h=8 m=52
